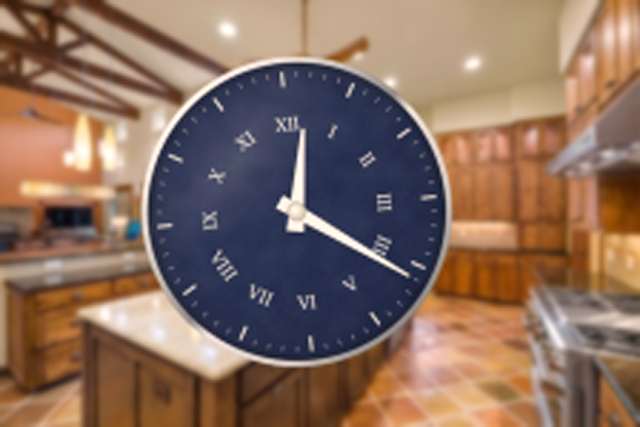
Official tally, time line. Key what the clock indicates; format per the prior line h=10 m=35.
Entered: h=12 m=21
